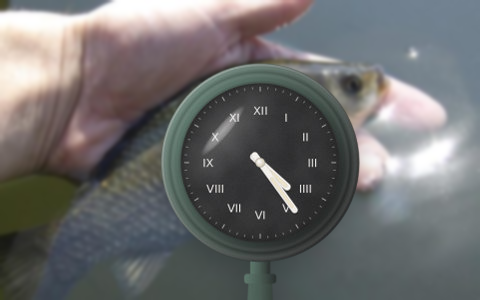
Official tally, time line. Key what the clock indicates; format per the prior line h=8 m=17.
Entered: h=4 m=24
